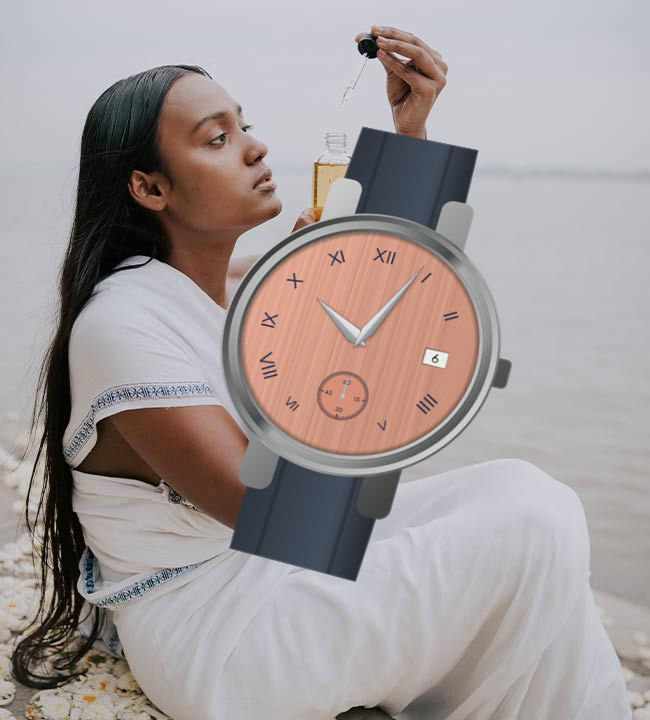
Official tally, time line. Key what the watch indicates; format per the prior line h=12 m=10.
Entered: h=10 m=4
